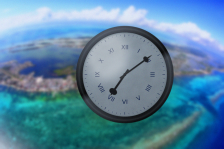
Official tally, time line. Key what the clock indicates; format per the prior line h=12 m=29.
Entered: h=7 m=9
